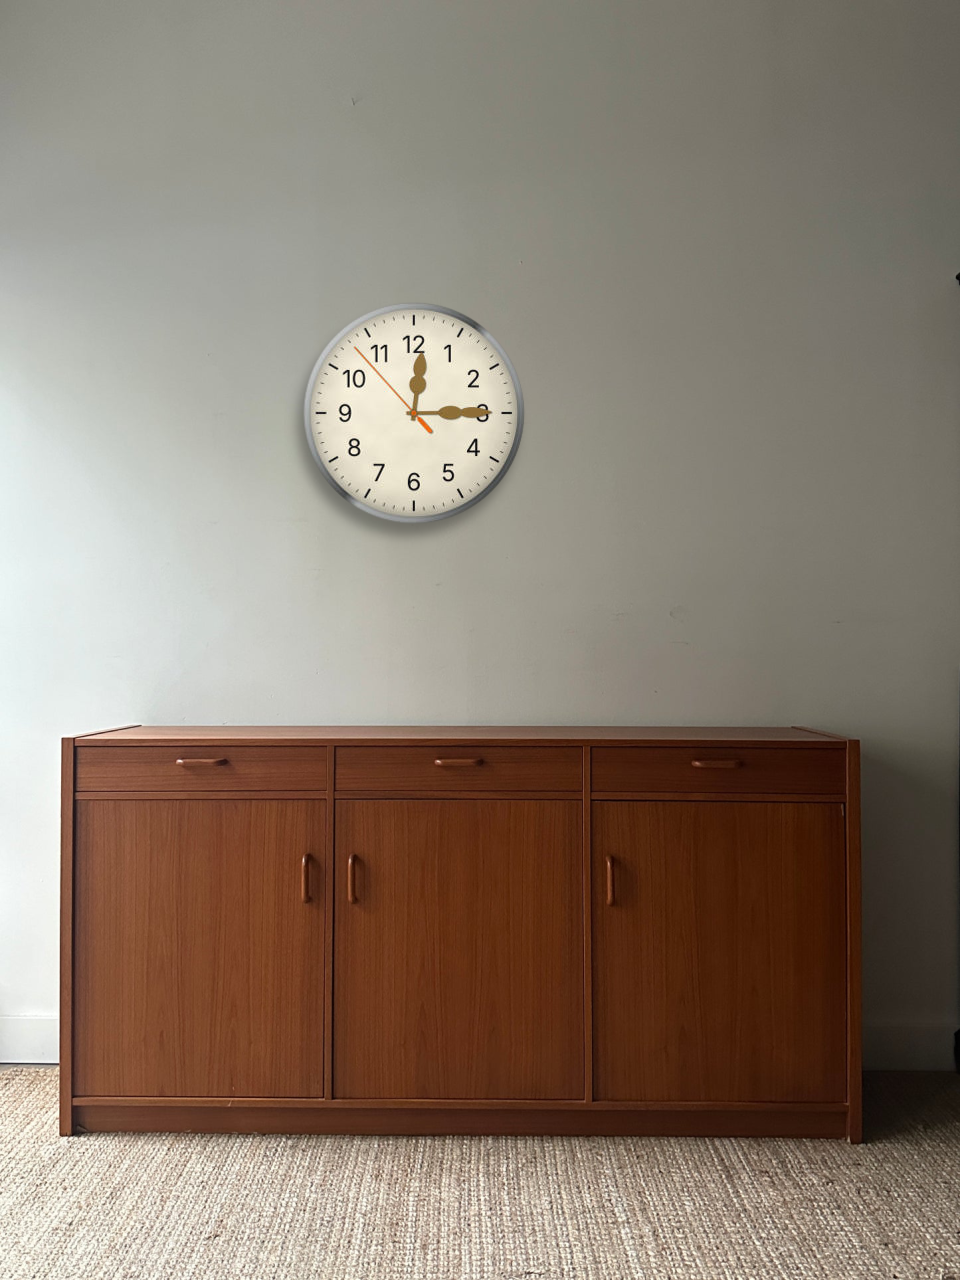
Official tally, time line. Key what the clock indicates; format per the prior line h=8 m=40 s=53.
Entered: h=12 m=14 s=53
